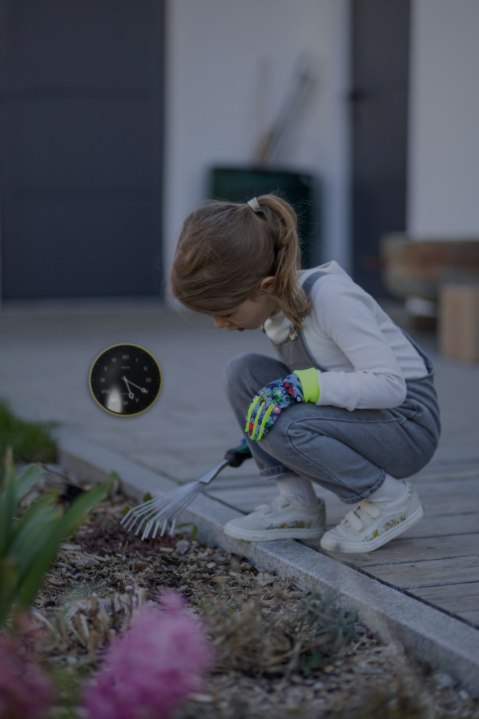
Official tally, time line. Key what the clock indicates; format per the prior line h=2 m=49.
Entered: h=5 m=20
